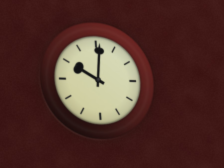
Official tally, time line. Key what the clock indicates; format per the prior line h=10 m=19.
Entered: h=10 m=1
